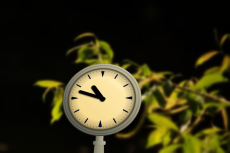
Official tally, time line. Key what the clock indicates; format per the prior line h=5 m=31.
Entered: h=10 m=48
